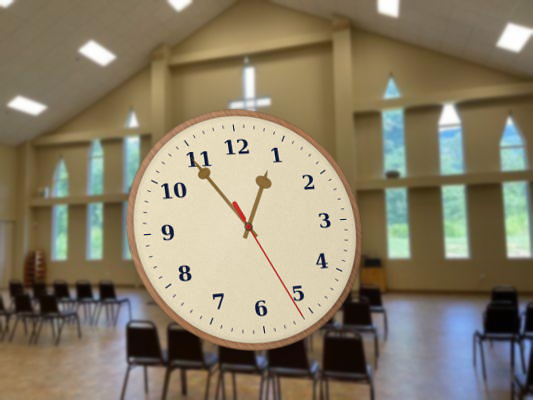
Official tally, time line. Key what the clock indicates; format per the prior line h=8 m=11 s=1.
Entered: h=12 m=54 s=26
